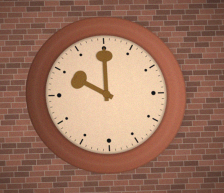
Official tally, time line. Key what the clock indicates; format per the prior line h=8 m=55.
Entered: h=10 m=0
